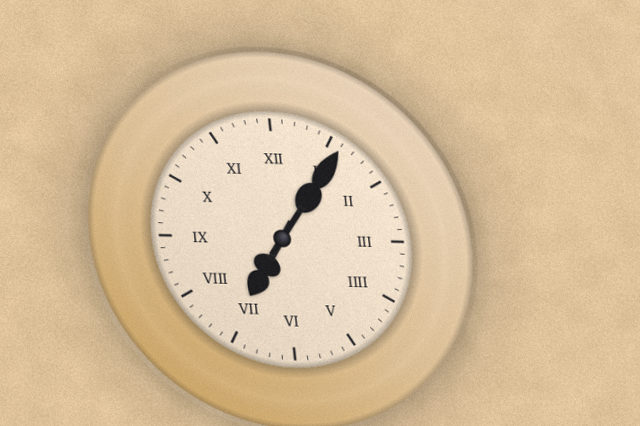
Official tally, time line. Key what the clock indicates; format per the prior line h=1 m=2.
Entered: h=7 m=6
